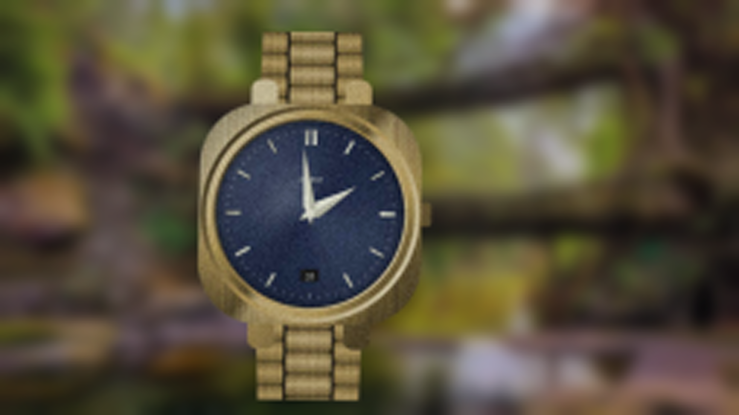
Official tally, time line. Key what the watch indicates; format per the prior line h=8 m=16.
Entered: h=1 m=59
